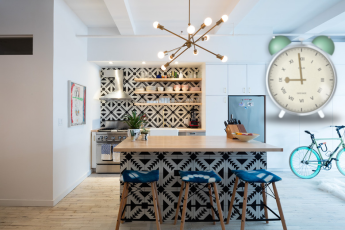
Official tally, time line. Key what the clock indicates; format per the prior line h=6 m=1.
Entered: h=8 m=59
